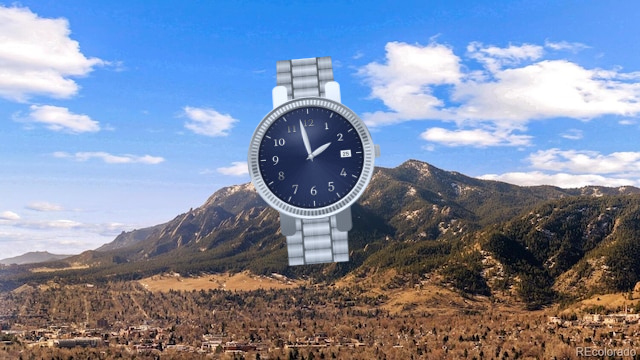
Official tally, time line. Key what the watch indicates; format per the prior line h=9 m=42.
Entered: h=1 m=58
